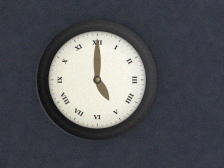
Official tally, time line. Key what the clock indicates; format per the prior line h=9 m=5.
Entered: h=5 m=0
